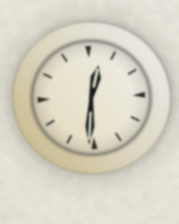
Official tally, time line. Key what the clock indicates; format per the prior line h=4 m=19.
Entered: h=12 m=31
